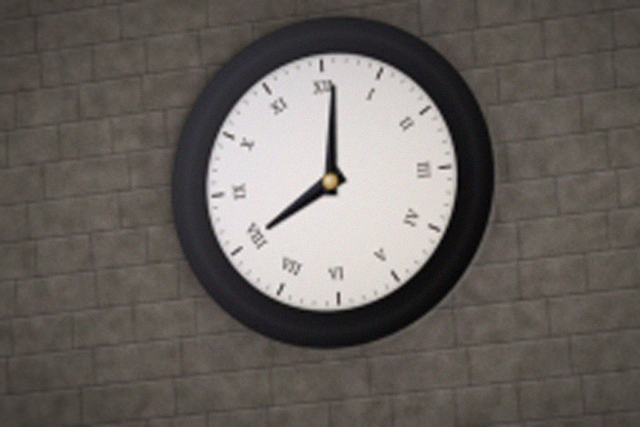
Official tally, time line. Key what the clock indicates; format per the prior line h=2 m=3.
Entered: h=8 m=1
